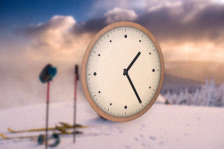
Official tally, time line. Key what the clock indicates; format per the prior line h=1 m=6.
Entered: h=1 m=25
